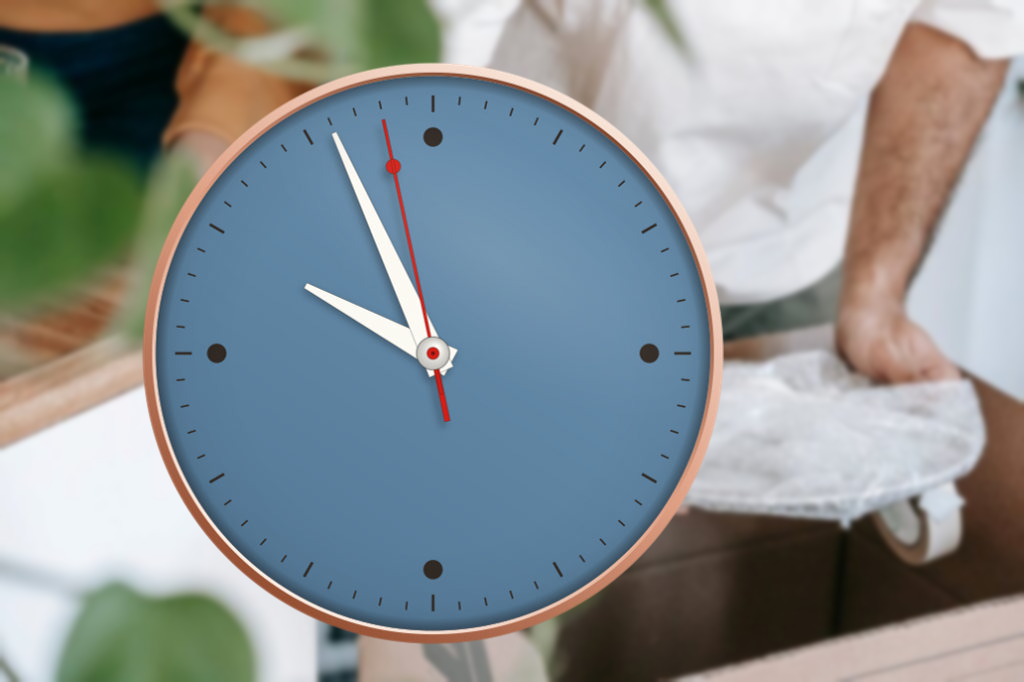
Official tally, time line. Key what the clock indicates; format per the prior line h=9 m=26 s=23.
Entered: h=9 m=55 s=58
